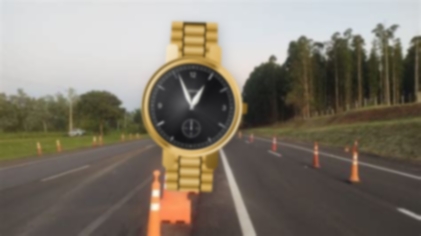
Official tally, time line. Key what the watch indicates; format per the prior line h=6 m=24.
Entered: h=12 m=56
